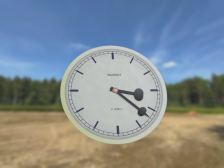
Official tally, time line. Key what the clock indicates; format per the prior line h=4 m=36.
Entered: h=3 m=22
